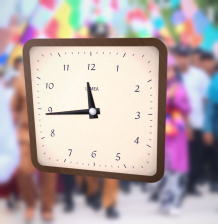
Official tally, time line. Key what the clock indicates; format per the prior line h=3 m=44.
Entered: h=11 m=44
